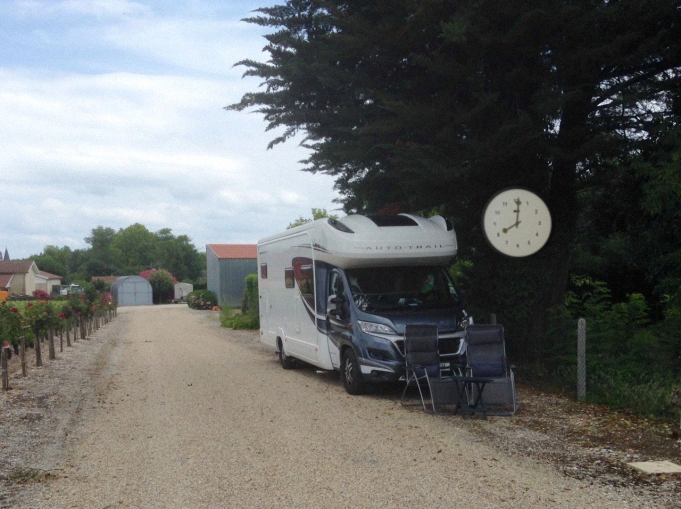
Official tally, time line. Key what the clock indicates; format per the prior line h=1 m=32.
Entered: h=8 m=1
